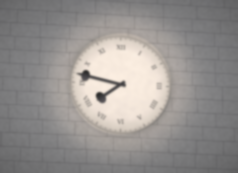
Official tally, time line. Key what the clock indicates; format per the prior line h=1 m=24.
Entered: h=7 m=47
